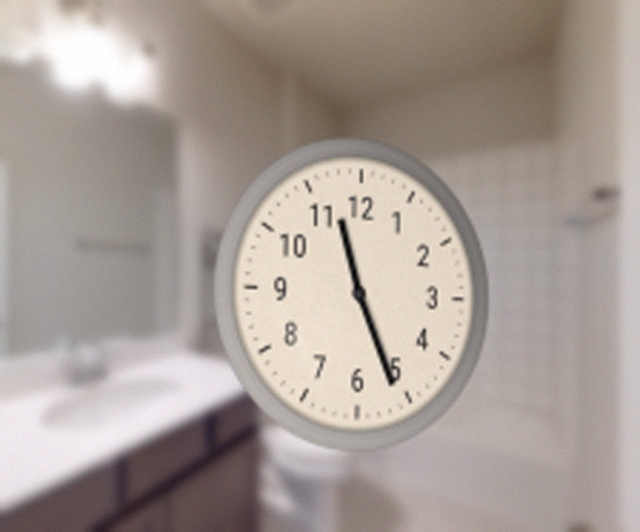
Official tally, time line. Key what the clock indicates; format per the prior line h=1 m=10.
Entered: h=11 m=26
